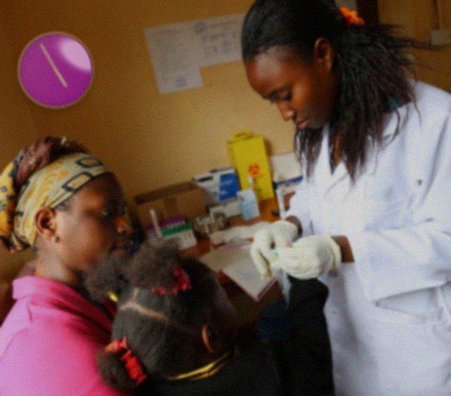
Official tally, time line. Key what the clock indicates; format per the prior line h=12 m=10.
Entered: h=4 m=55
